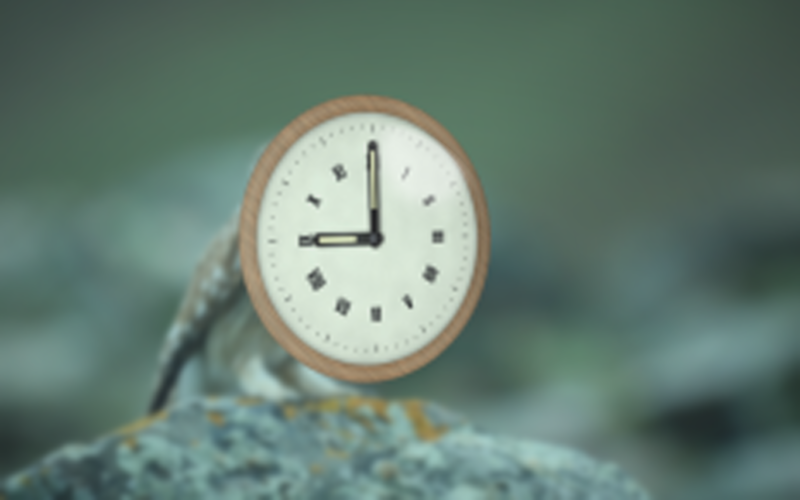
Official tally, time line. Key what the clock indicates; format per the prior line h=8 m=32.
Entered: h=9 m=0
